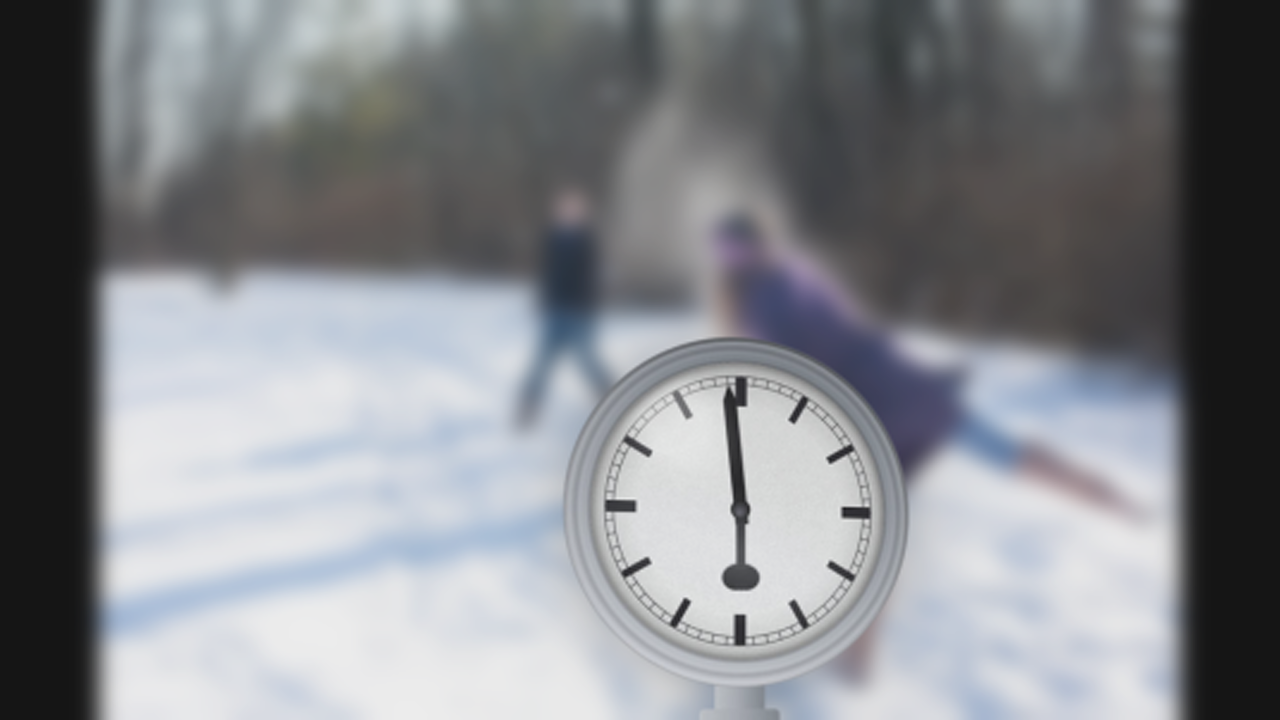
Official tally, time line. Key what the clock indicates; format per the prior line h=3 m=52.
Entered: h=5 m=59
